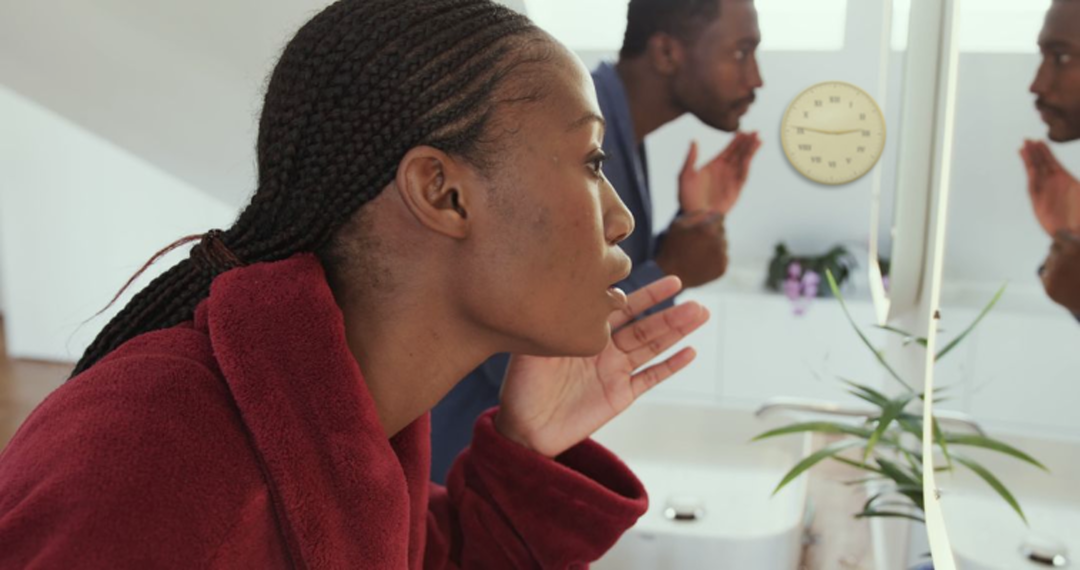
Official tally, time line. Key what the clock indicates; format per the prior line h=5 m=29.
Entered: h=2 m=46
